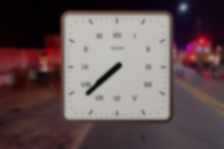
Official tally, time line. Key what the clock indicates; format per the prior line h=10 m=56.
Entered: h=7 m=38
